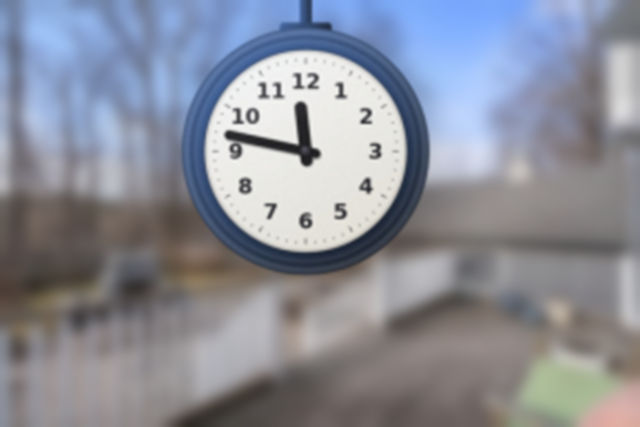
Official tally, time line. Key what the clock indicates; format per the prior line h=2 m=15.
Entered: h=11 m=47
